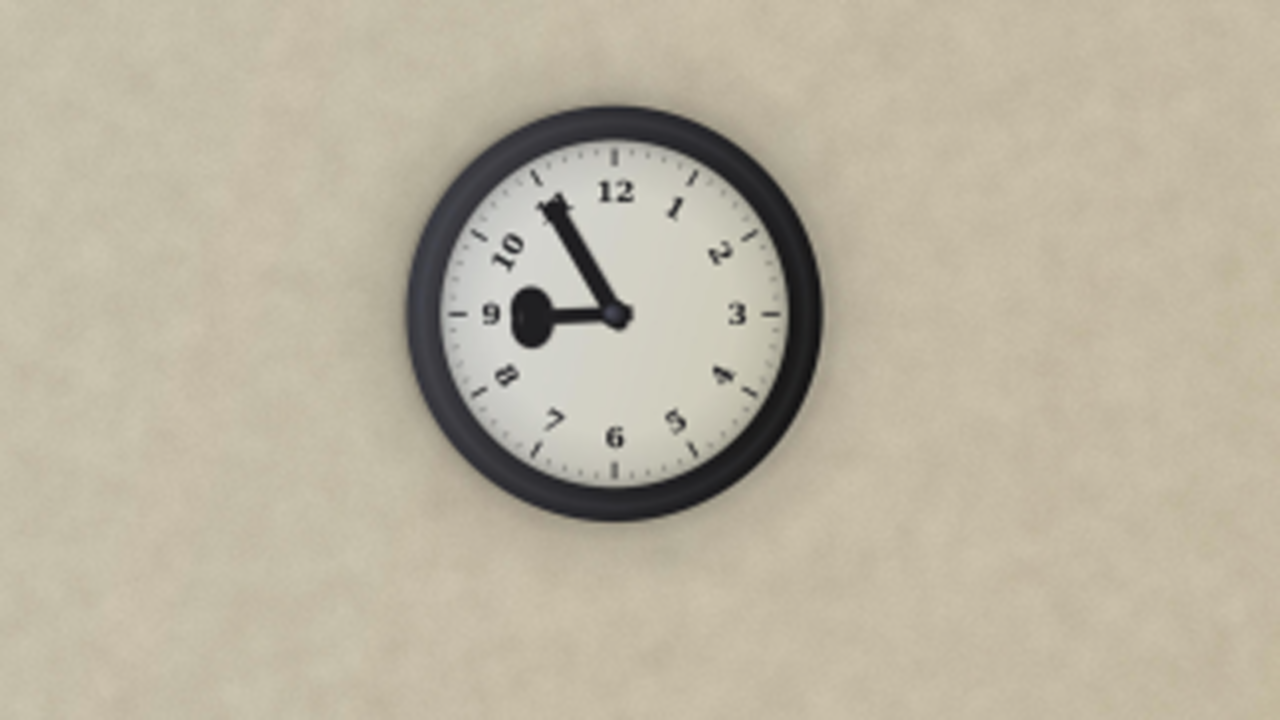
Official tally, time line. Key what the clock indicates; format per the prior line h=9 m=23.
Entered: h=8 m=55
